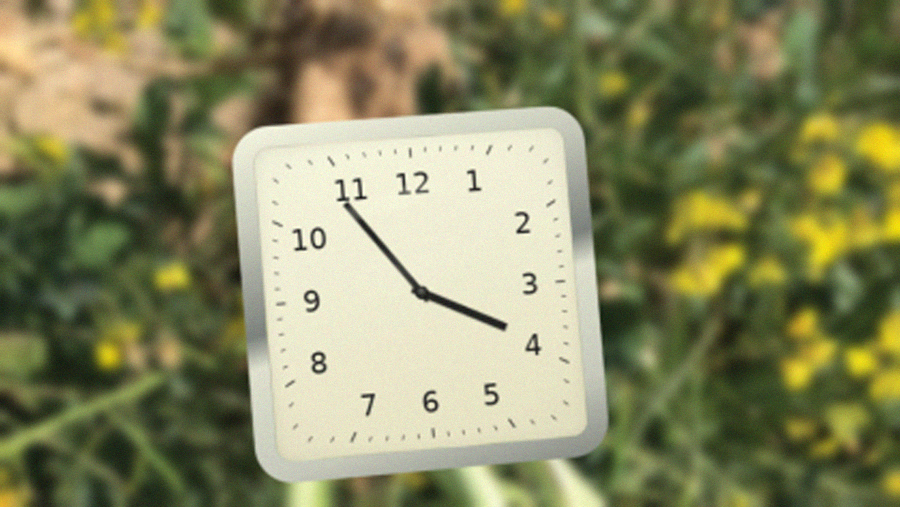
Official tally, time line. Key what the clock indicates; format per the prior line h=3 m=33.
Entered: h=3 m=54
